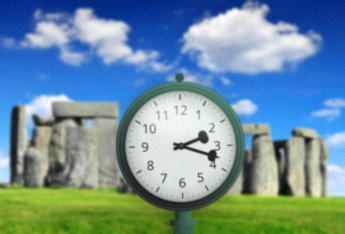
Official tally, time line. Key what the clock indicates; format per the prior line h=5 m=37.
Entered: h=2 m=18
